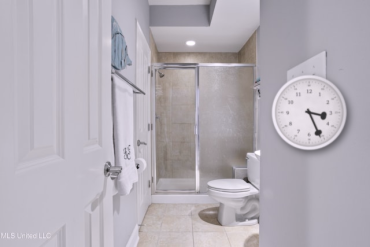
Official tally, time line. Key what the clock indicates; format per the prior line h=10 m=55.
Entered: h=3 m=26
